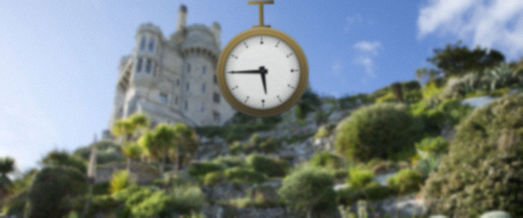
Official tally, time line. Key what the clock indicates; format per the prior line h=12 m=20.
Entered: h=5 m=45
